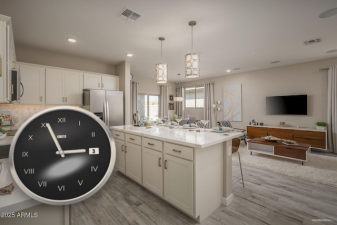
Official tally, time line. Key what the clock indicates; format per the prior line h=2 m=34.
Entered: h=2 m=56
